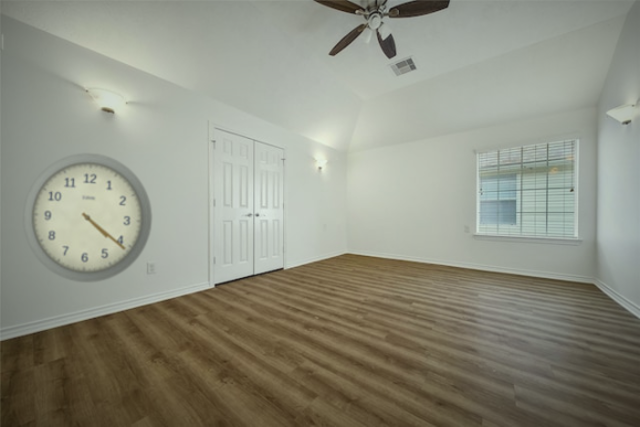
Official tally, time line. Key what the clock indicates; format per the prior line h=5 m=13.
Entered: h=4 m=21
